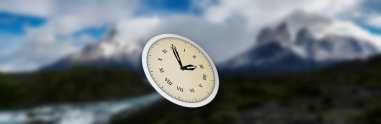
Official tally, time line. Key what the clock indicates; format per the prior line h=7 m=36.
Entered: h=3 m=0
